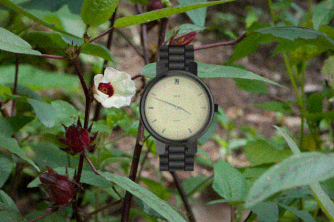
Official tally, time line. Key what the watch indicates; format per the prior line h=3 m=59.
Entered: h=3 m=49
